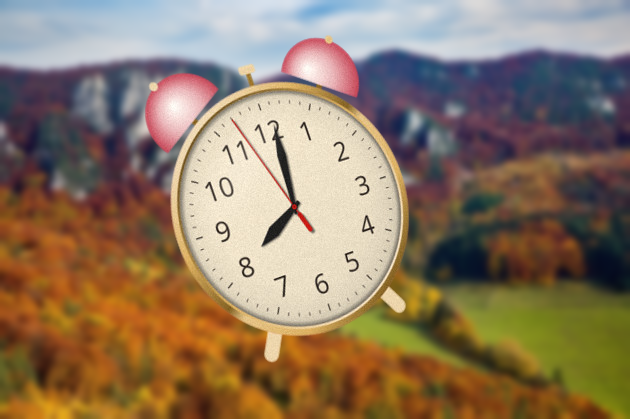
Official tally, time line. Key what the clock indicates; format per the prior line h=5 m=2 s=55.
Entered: h=8 m=0 s=57
